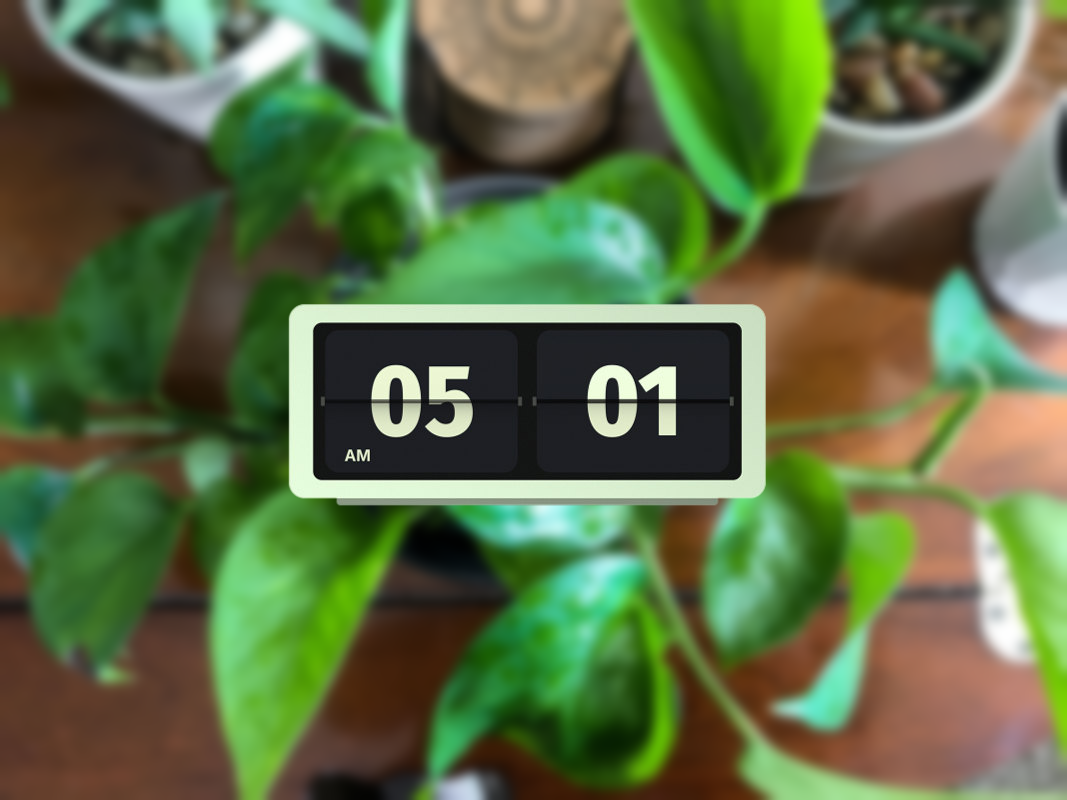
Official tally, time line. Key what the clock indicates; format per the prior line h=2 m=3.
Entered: h=5 m=1
